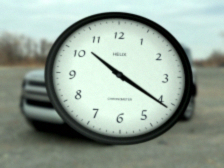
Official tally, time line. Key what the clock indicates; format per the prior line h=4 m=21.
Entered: h=10 m=21
